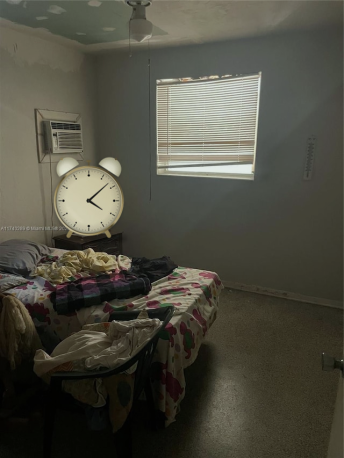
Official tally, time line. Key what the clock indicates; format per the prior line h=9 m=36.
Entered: h=4 m=8
